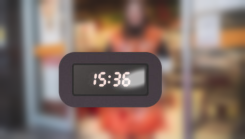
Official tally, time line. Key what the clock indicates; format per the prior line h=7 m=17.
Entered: h=15 m=36
